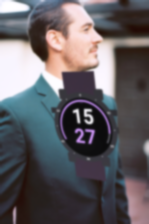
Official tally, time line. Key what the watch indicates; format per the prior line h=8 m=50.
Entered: h=15 m=27
